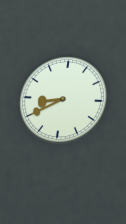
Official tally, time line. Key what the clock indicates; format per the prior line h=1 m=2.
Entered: h=8 m=40
